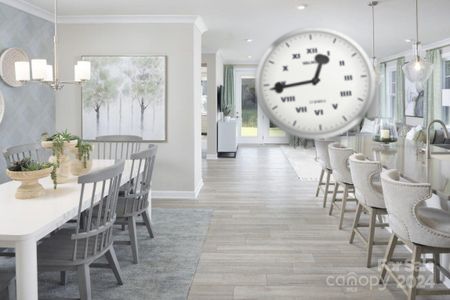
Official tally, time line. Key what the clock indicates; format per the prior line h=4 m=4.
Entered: h=12 m=44
